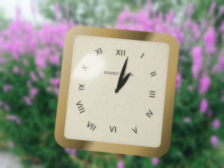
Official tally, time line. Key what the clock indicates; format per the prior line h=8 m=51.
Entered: h=1 m=2
